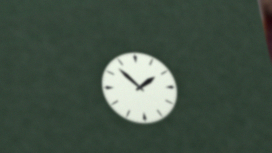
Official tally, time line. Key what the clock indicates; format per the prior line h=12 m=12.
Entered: h=1 m=53
